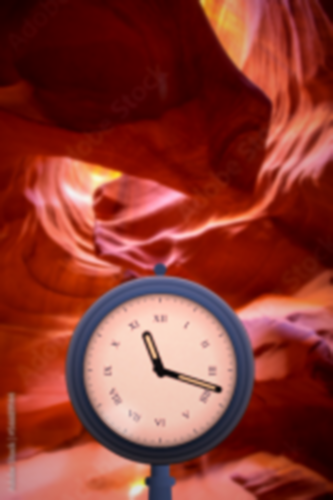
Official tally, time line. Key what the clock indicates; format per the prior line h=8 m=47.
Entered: h=11 m=18
